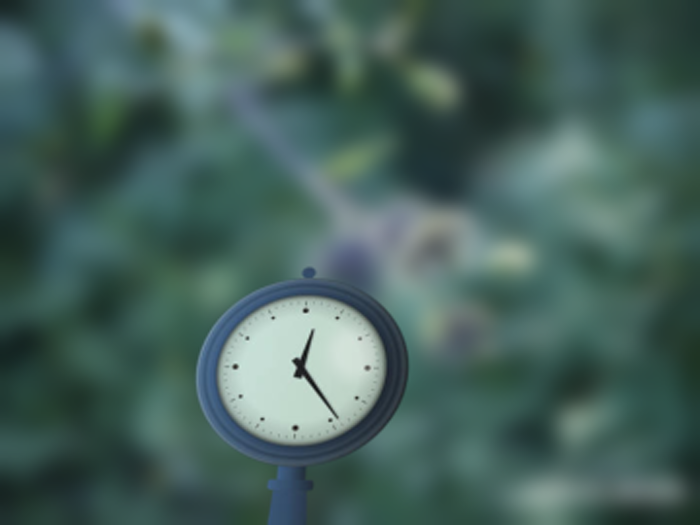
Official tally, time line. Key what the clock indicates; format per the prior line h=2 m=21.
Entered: h=12 m=24
